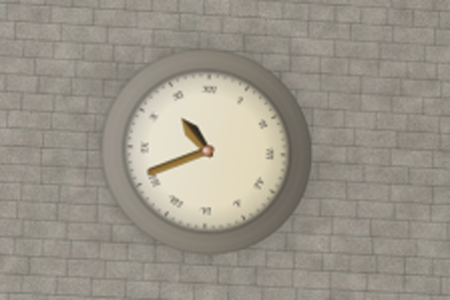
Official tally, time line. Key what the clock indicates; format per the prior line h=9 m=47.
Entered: h=10 m=41
